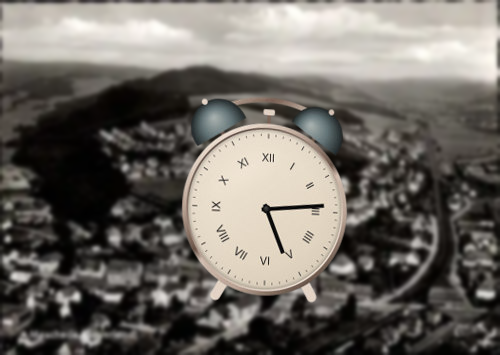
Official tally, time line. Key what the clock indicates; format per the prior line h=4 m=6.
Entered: h=5 m=14
